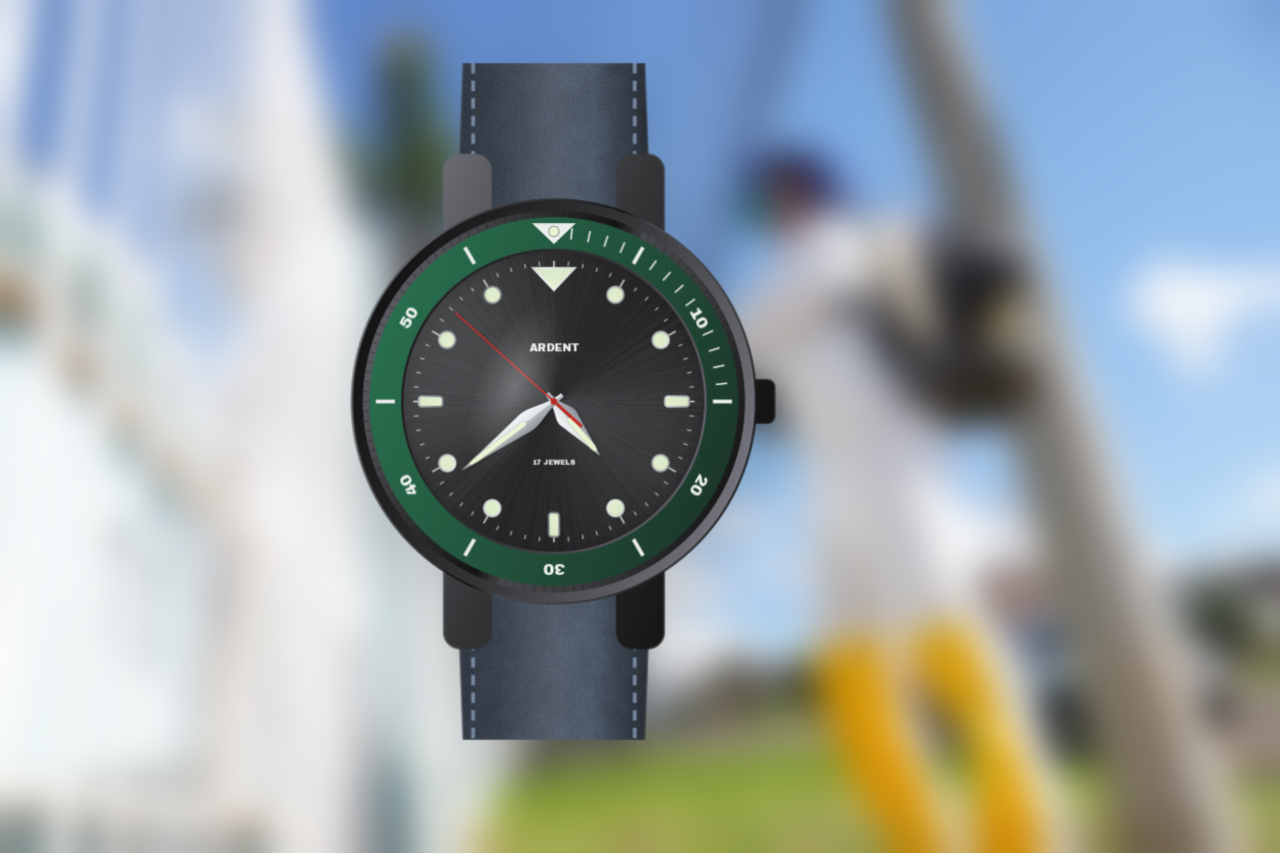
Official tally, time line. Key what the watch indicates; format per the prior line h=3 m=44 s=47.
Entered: h=4 m=38 s=52
